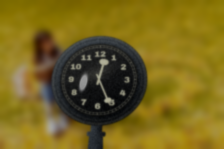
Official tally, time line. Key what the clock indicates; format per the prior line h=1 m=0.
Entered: h=12 m=26
